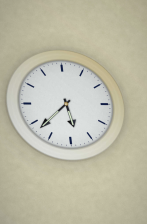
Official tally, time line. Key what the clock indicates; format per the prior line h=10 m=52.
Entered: h=5 m=38
